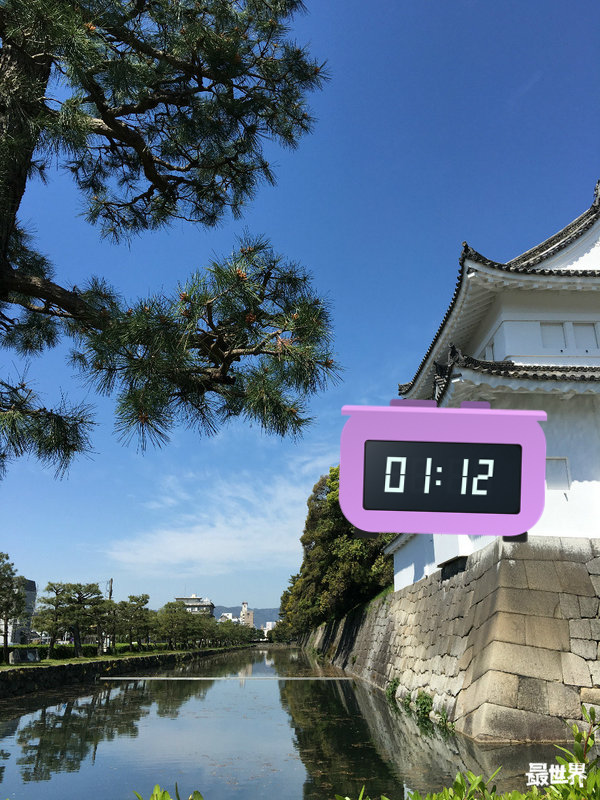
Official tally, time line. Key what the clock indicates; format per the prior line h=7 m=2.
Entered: h=1 m=12
